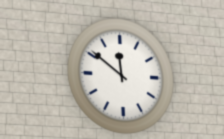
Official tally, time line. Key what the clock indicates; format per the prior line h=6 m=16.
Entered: h=11 m=51
